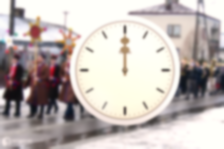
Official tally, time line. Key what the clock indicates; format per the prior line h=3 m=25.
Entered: h=12 m=0
